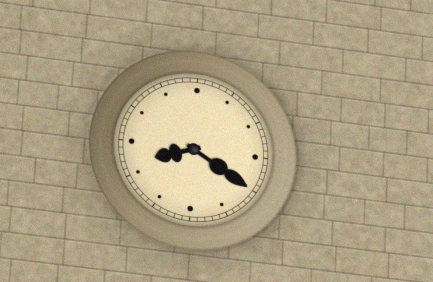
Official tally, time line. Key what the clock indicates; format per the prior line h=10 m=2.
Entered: h=8 m=20
